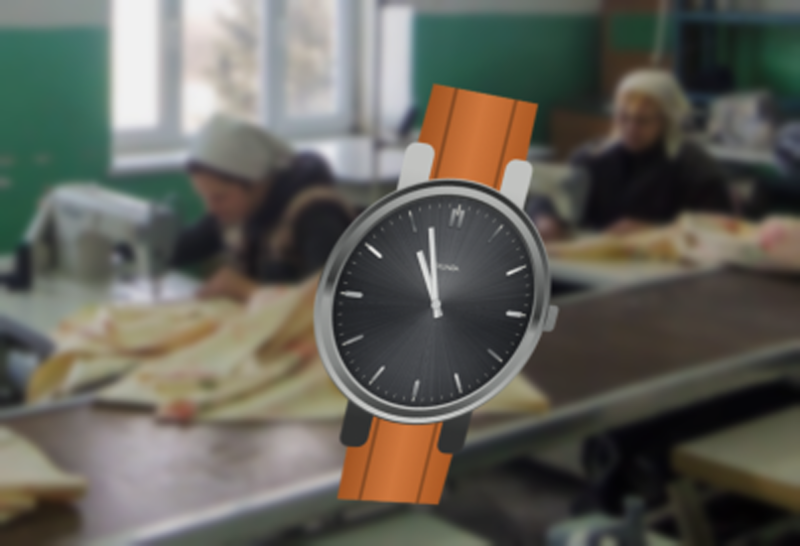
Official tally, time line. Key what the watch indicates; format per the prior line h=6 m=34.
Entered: h=10 m=57
